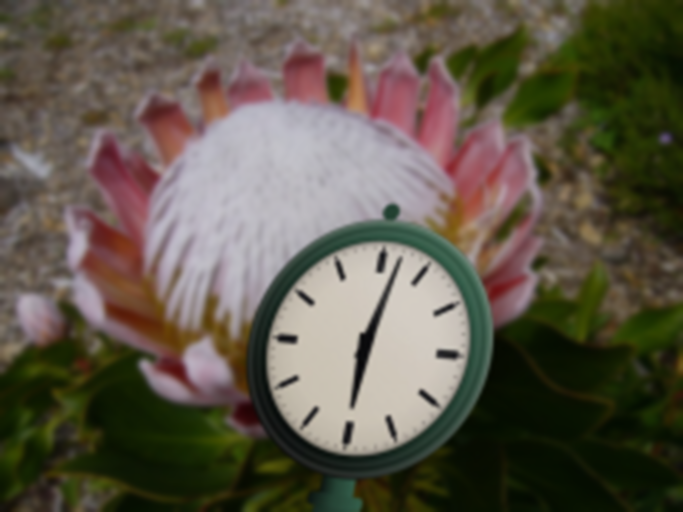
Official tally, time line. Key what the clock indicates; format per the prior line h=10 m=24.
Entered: h=6 m=2
